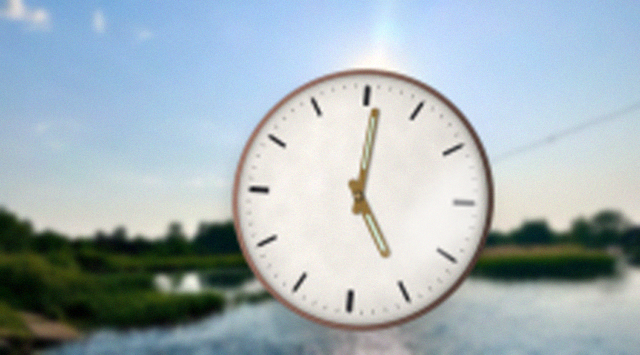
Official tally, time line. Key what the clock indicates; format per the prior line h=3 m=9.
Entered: h=5 m=1
